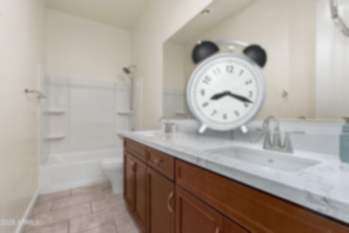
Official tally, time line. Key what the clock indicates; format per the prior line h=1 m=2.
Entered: h=8 m=18
